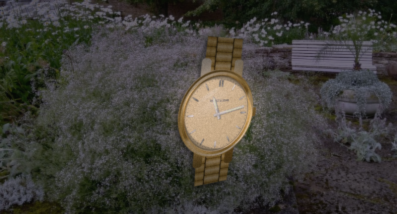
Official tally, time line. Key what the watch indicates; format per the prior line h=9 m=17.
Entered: h=11 m=13
